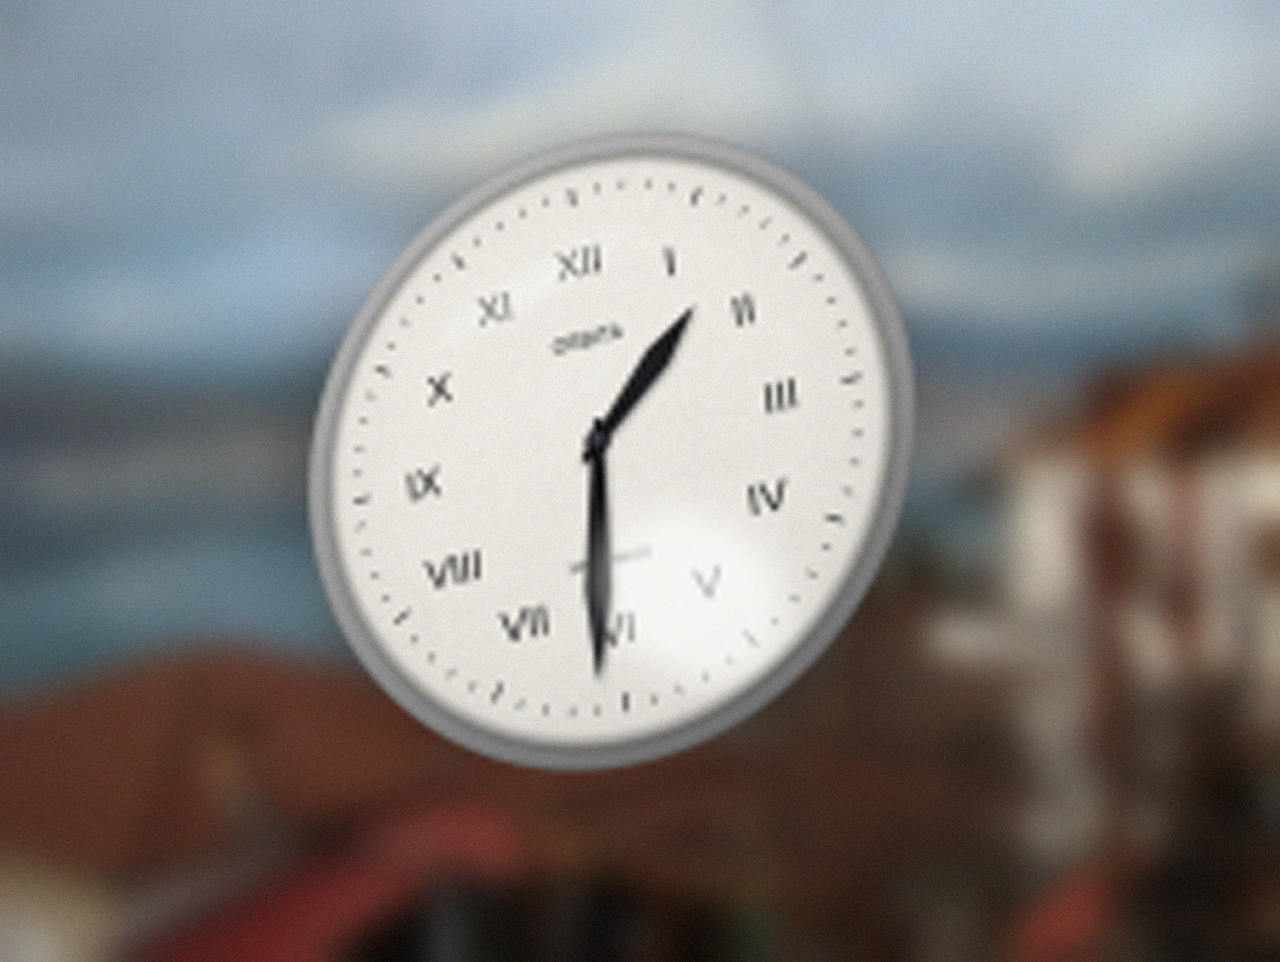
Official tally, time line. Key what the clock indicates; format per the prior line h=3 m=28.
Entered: h=1 m=31
